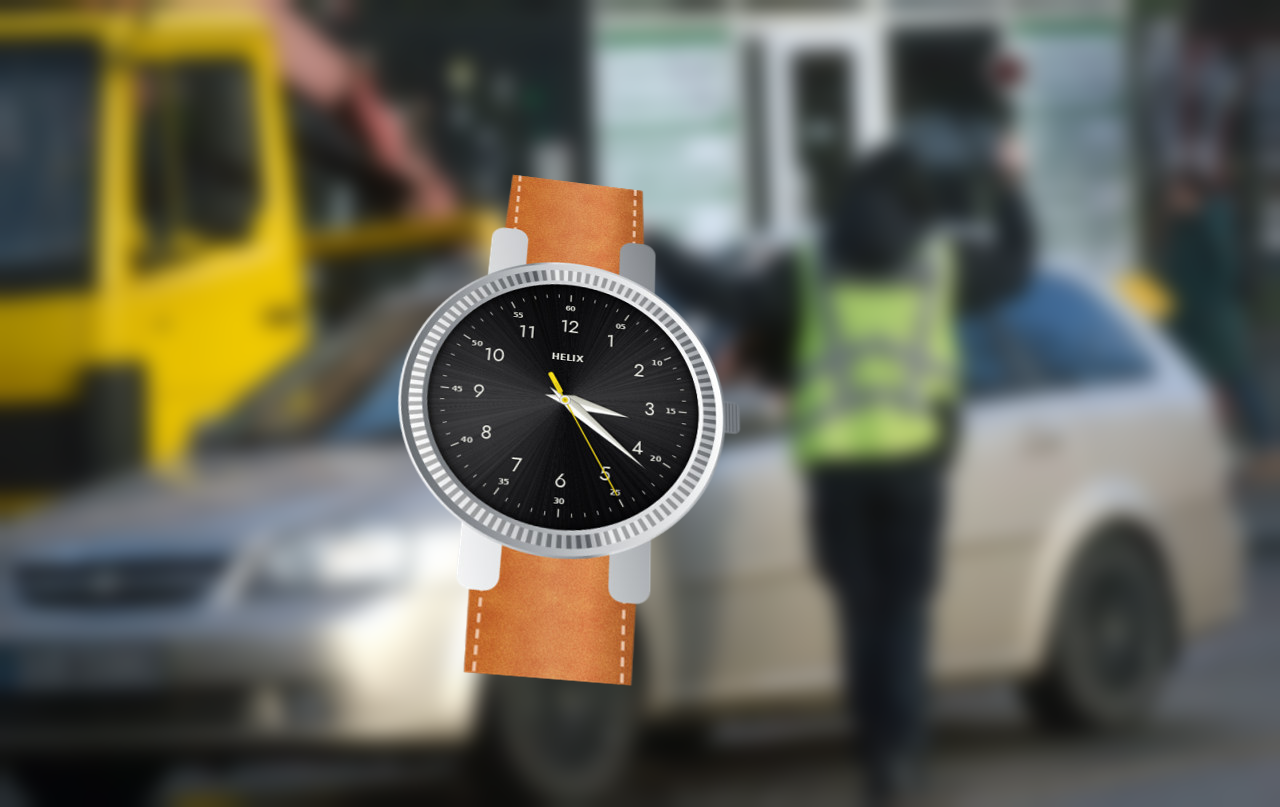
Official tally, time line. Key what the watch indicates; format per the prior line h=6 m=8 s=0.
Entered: h=3 m=21 s=25
